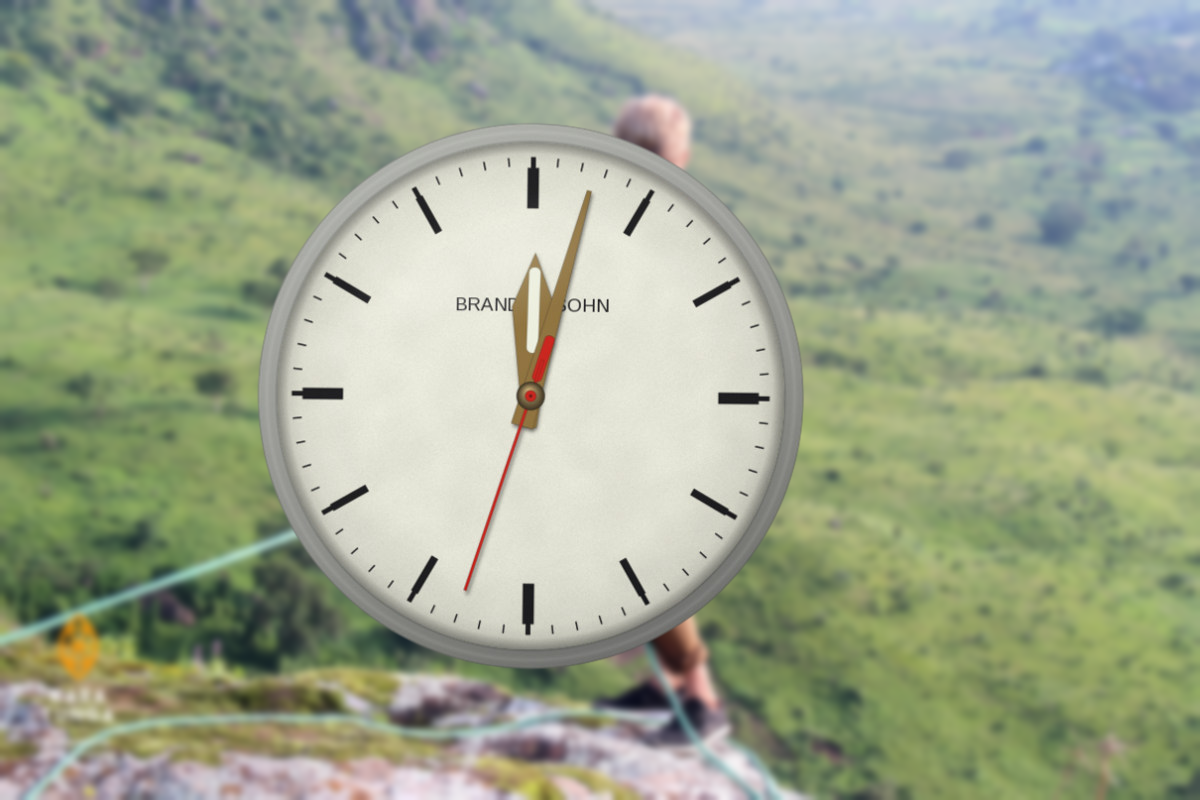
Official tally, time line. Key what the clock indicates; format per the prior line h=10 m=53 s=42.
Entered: h=12 m=2 s=33
